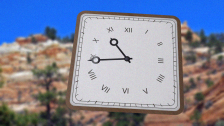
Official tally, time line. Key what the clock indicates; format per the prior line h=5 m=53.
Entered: h=10 m=44
